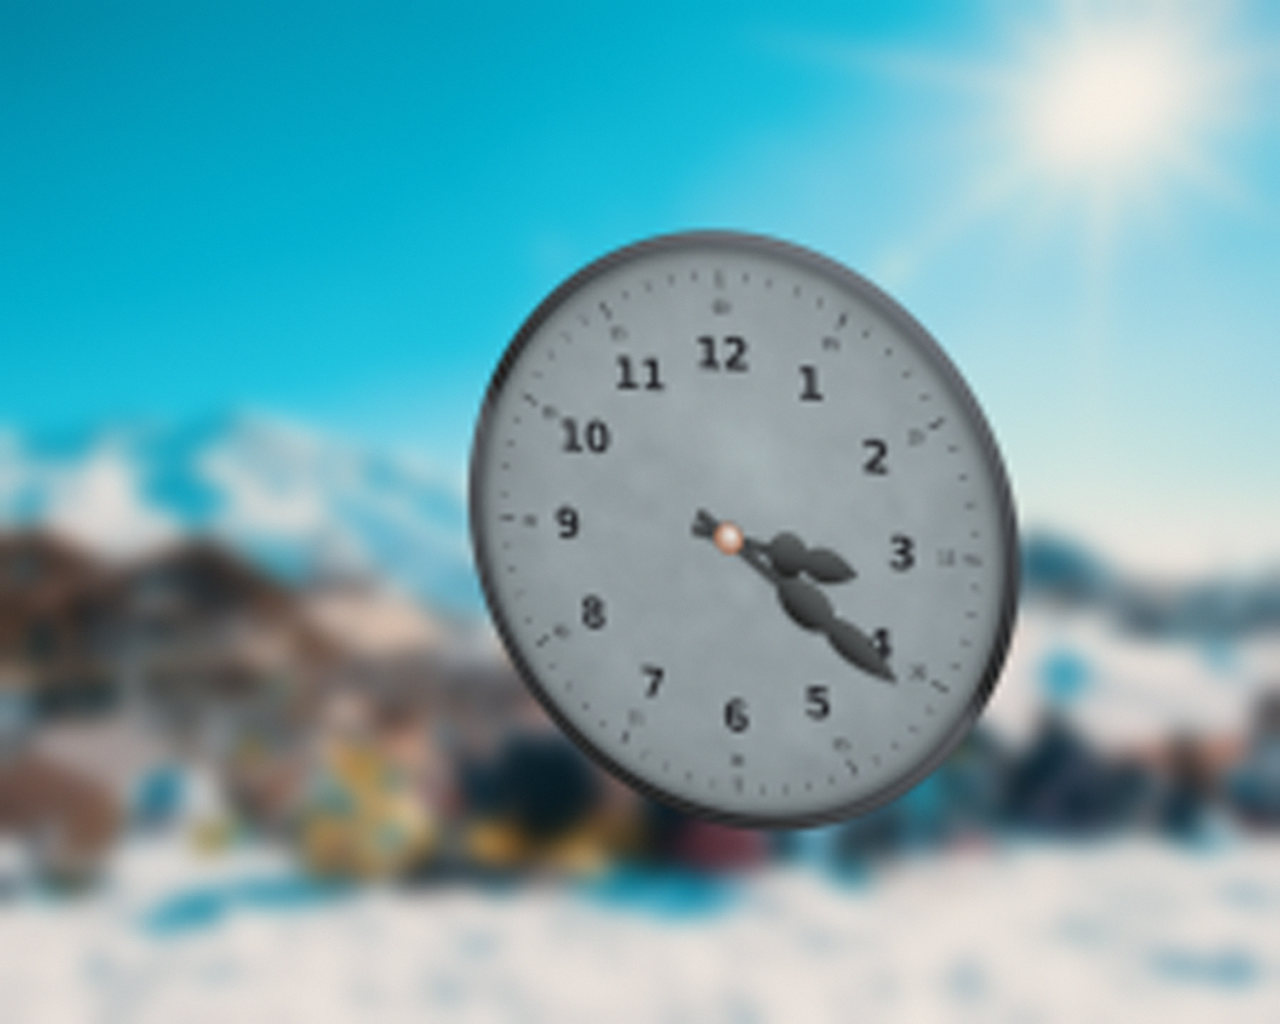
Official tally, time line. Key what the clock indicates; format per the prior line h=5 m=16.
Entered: h=3 m=21
